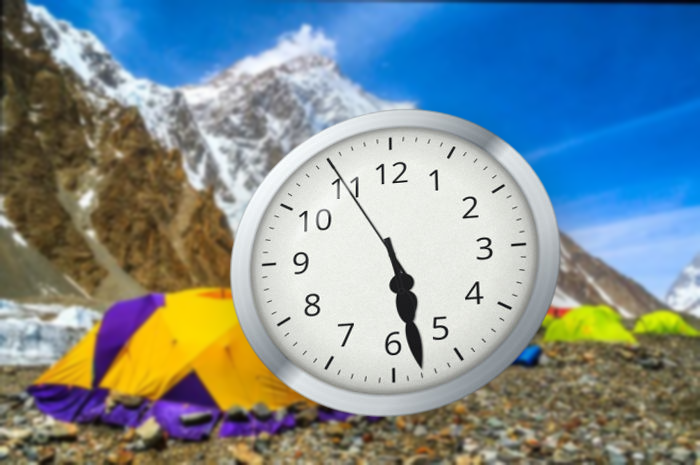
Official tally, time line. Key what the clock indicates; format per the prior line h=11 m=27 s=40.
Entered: h=5 m=27 s=55
